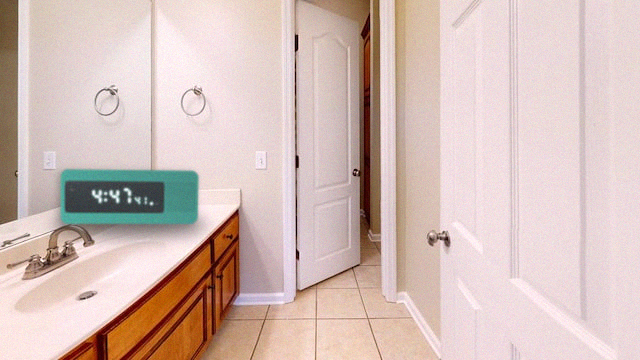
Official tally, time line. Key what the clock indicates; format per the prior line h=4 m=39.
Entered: h=4 m=47
